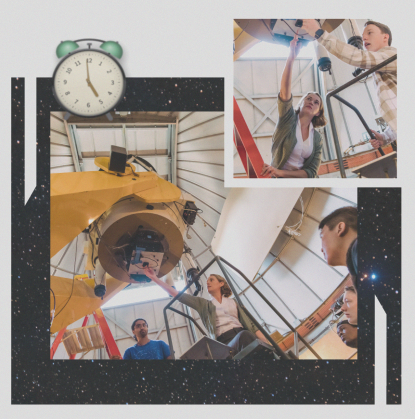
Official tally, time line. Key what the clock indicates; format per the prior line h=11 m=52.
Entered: h=4 m=59
